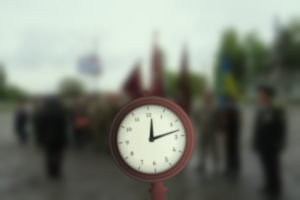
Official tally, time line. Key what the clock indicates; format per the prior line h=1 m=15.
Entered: h=12 m=13
